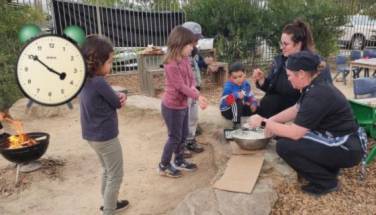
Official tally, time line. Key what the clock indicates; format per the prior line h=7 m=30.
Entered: h=3 m=51
